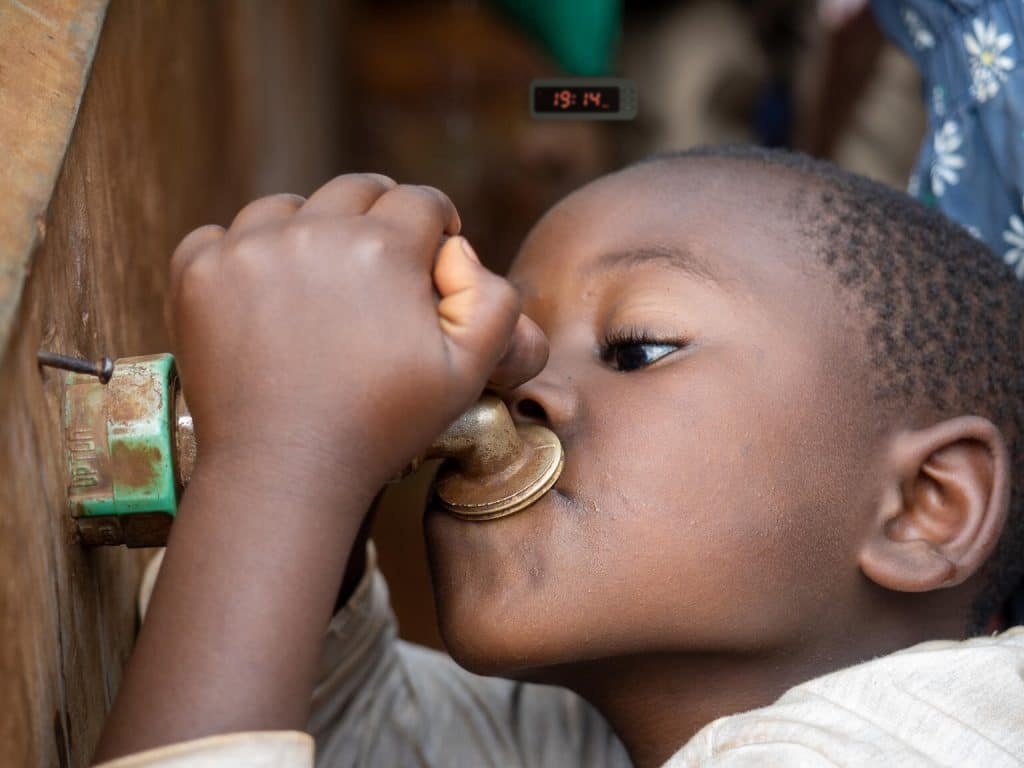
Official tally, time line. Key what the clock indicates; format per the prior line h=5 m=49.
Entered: h=19 m=14
